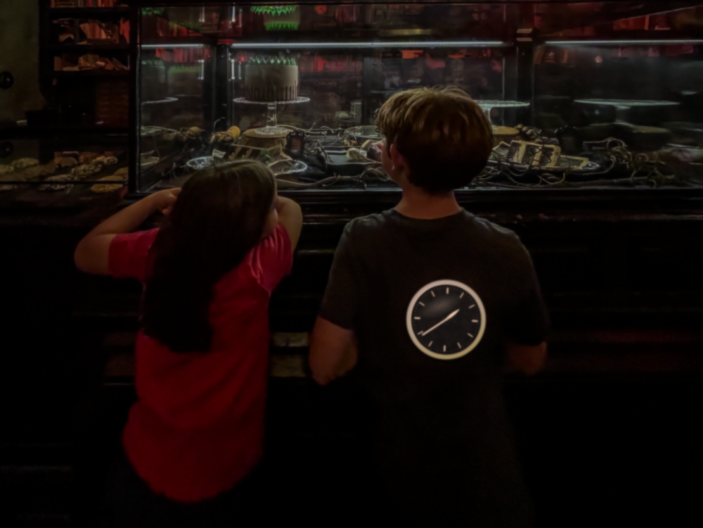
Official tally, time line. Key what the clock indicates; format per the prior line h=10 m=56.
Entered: h=1 m=39
